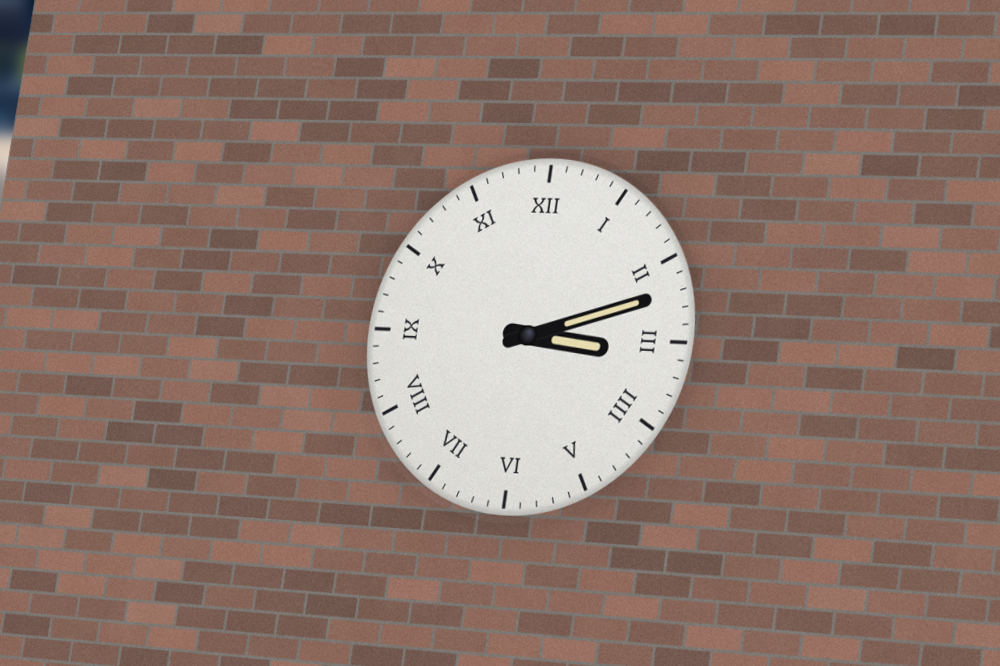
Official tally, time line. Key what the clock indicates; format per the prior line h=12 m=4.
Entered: h=3 m=12
